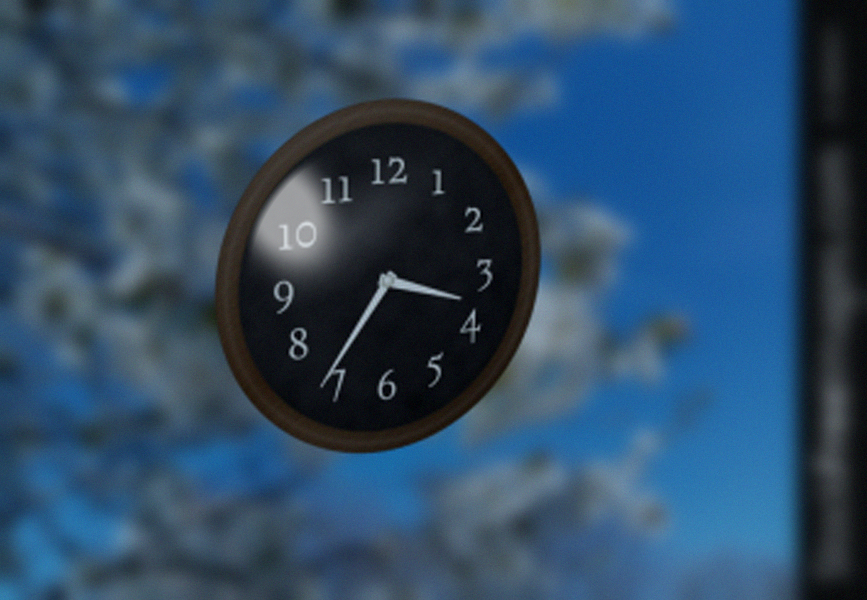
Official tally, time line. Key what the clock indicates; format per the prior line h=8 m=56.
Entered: h=3 m=36
